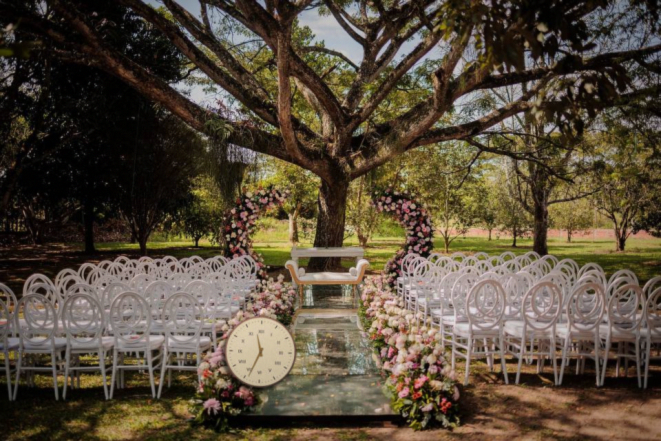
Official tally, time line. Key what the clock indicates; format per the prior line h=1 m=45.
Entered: h=11 m=34
